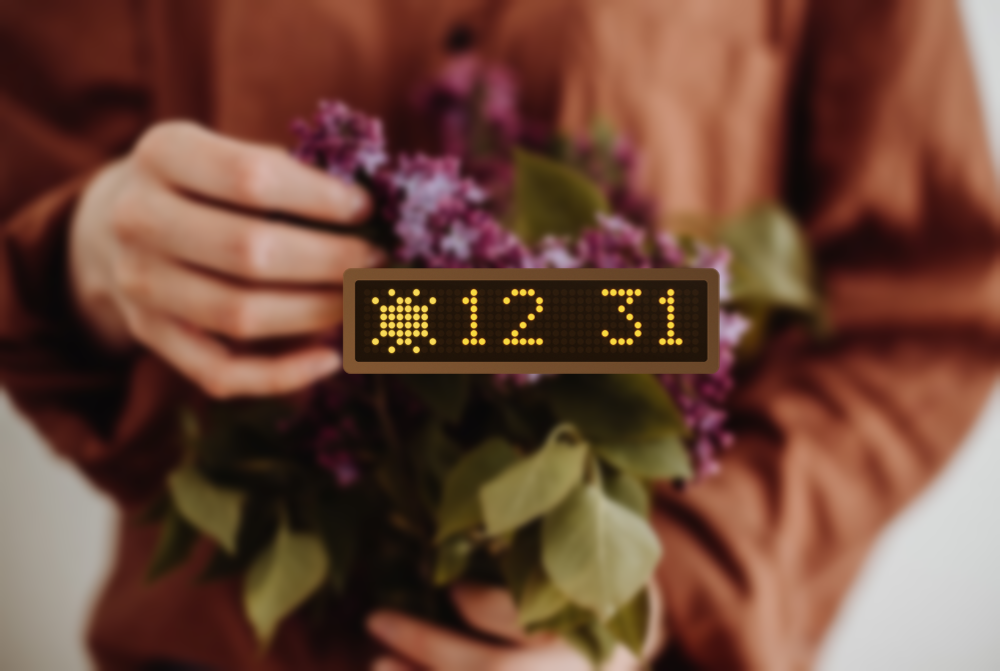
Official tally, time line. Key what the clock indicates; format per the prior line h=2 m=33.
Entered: h=12 m=31
